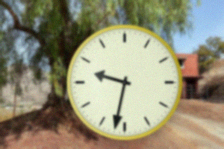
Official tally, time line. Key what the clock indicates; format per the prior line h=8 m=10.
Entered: h=9 m=32
